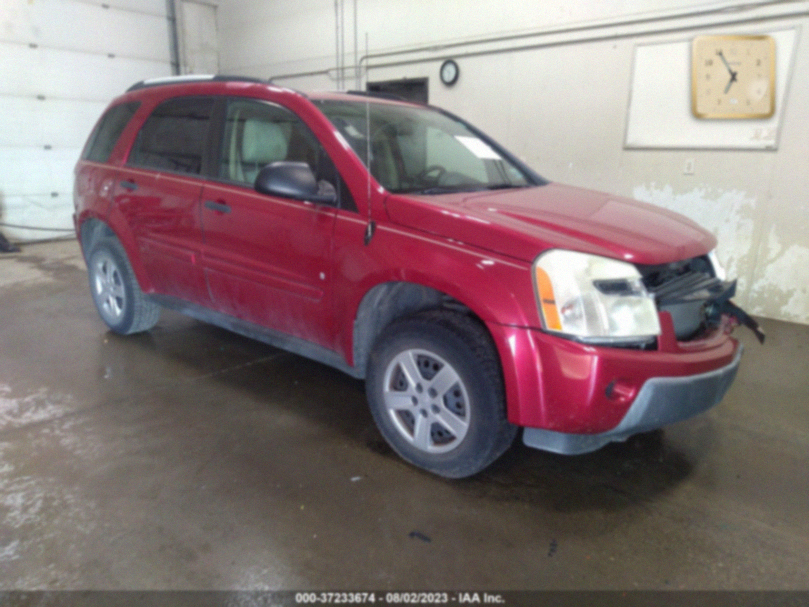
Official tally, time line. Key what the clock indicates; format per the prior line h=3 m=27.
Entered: h=6 m=55
